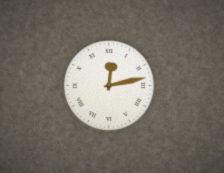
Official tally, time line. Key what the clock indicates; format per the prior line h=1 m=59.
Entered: h=12 m=13
